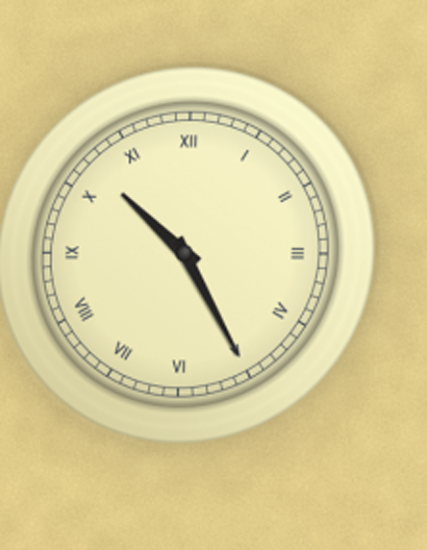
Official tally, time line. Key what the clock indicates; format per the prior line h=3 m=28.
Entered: h=10 m=25
